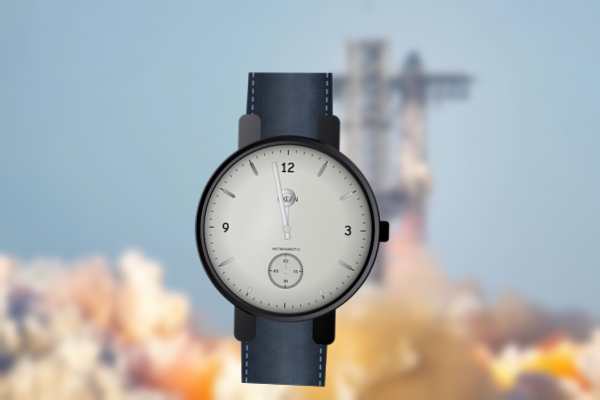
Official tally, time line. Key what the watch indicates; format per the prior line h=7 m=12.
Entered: h=11 m=58
